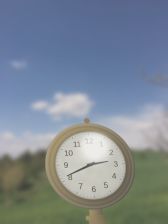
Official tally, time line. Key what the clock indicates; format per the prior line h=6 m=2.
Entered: h=2 m=41
